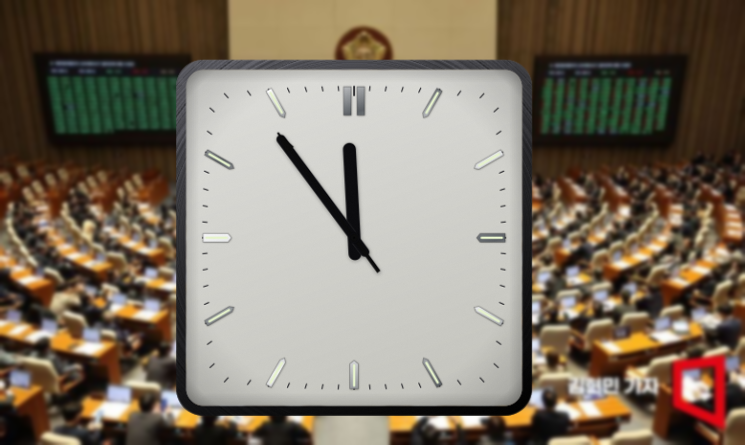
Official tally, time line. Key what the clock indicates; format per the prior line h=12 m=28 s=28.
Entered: h=11 m=53 s=54
